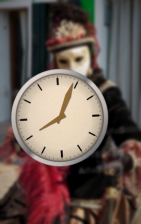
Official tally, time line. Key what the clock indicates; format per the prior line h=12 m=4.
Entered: h=8 m=4
